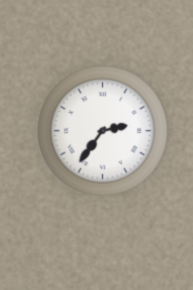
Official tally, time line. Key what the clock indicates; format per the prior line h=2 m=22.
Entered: h=2 m=36
